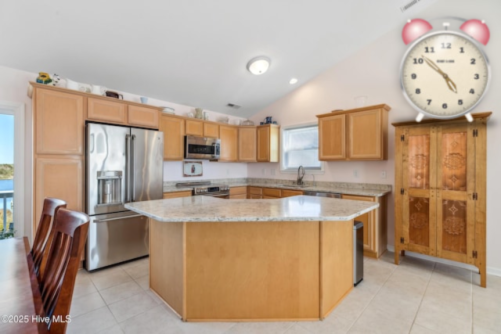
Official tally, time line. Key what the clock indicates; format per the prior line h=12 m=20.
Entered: h=4 m=52
